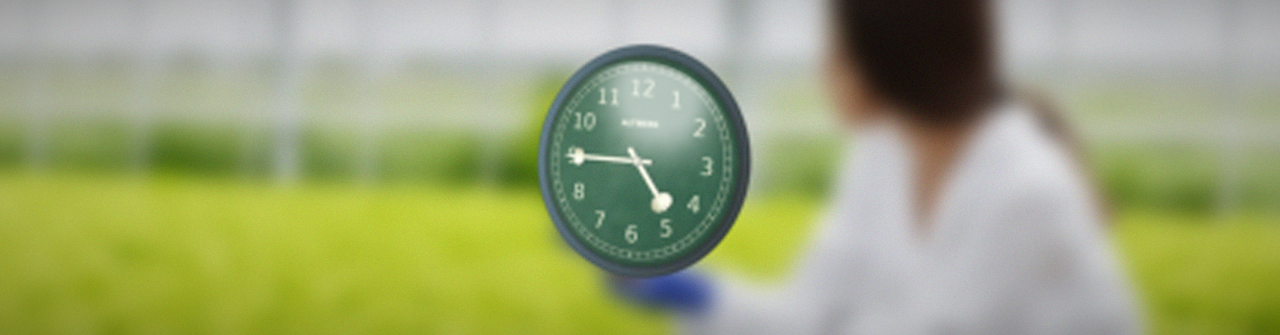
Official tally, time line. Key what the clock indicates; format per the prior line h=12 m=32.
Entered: h=4 m=45
